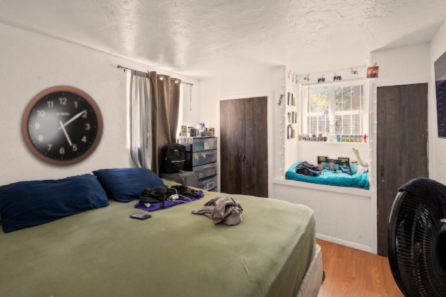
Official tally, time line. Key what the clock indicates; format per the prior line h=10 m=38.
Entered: h=5 m=9
